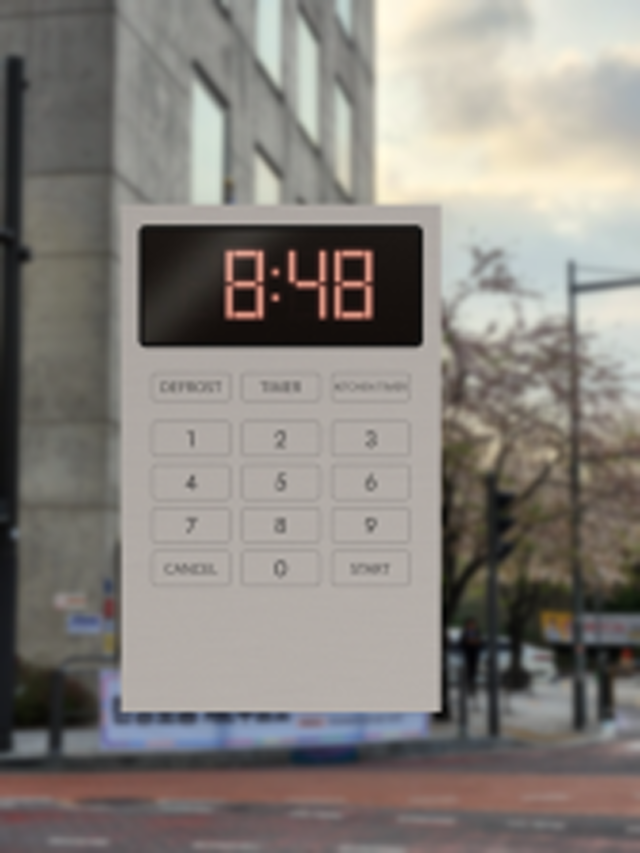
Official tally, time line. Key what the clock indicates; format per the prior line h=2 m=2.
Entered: h=8 m=48
